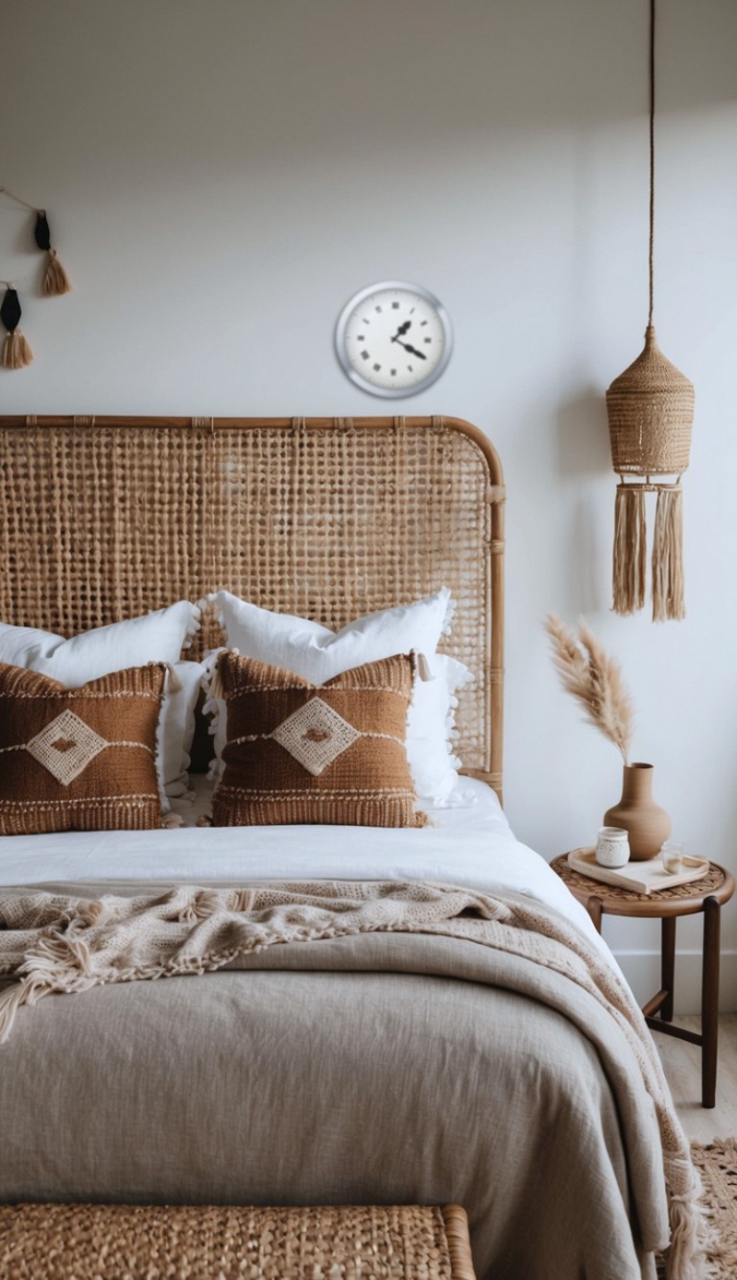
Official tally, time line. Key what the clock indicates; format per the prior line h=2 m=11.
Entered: h=1 m=20
